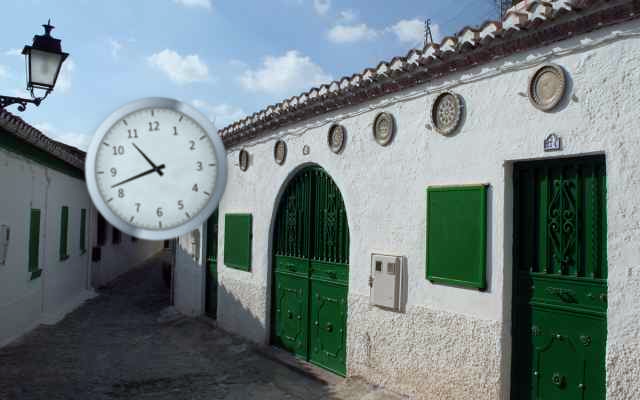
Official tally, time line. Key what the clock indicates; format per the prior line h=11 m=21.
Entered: h=10 m=42
